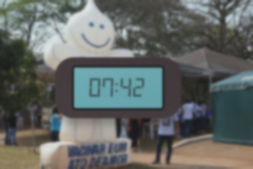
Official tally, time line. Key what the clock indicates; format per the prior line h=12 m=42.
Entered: h=7 m=42
